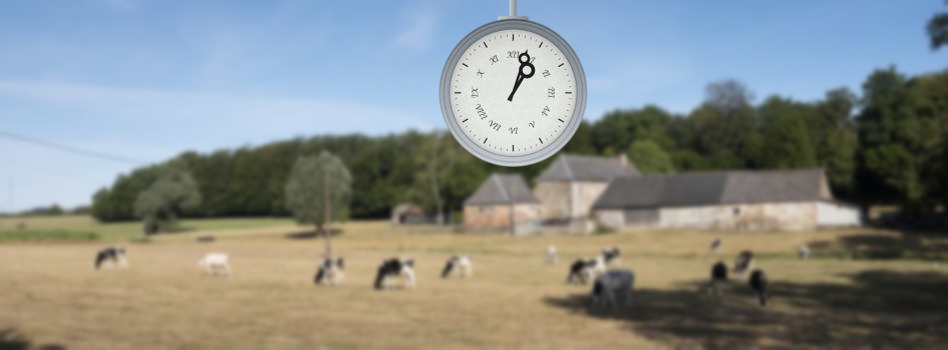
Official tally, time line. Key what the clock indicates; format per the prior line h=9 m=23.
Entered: h=1 m=3
